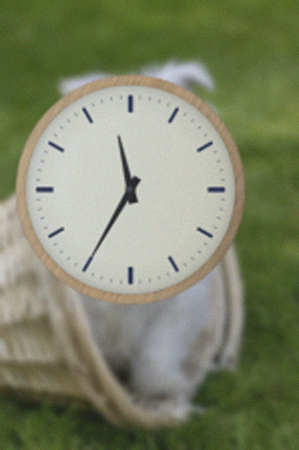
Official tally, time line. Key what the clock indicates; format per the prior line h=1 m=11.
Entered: h=11 m=35
